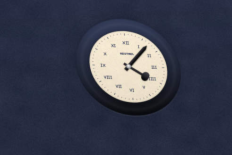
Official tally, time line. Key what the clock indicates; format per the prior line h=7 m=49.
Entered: h=4 m=7
